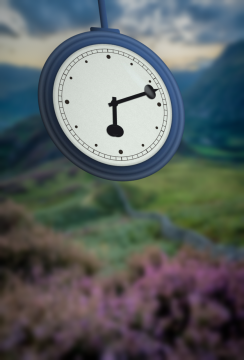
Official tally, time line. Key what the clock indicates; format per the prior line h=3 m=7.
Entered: h=6 m=12
